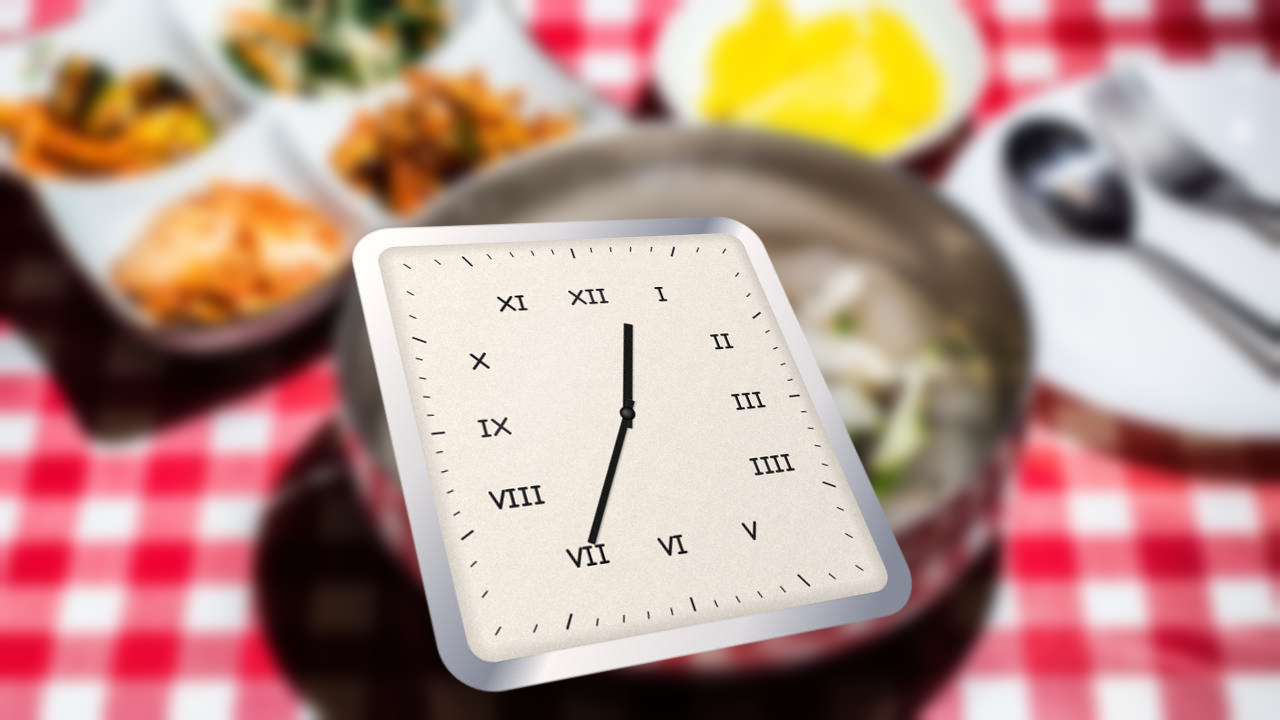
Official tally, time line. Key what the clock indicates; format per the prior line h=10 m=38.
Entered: h=12 m=35
